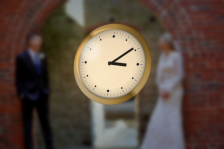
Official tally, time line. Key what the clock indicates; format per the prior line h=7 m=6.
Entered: h=3 m=9
